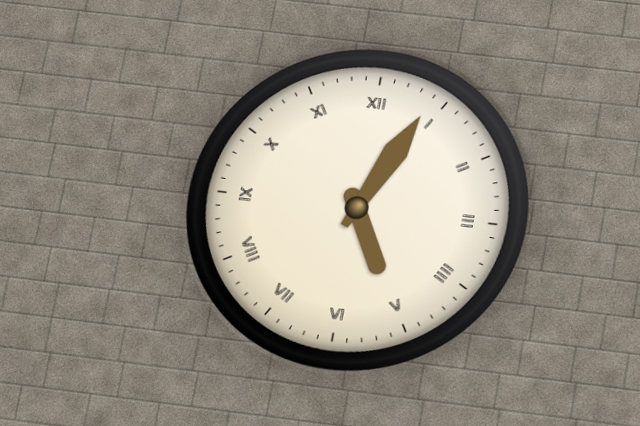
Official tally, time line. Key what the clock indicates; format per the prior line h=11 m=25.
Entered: h=5 m=4
